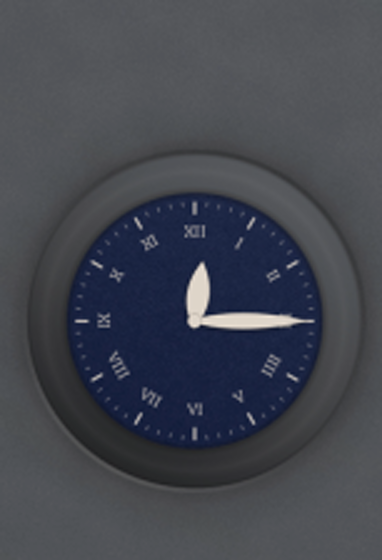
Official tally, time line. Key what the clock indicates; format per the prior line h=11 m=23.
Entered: h=12 m=15
